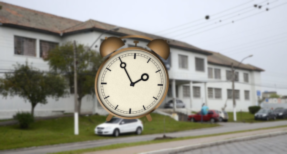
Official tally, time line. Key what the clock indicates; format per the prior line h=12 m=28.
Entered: h=1 m=55
